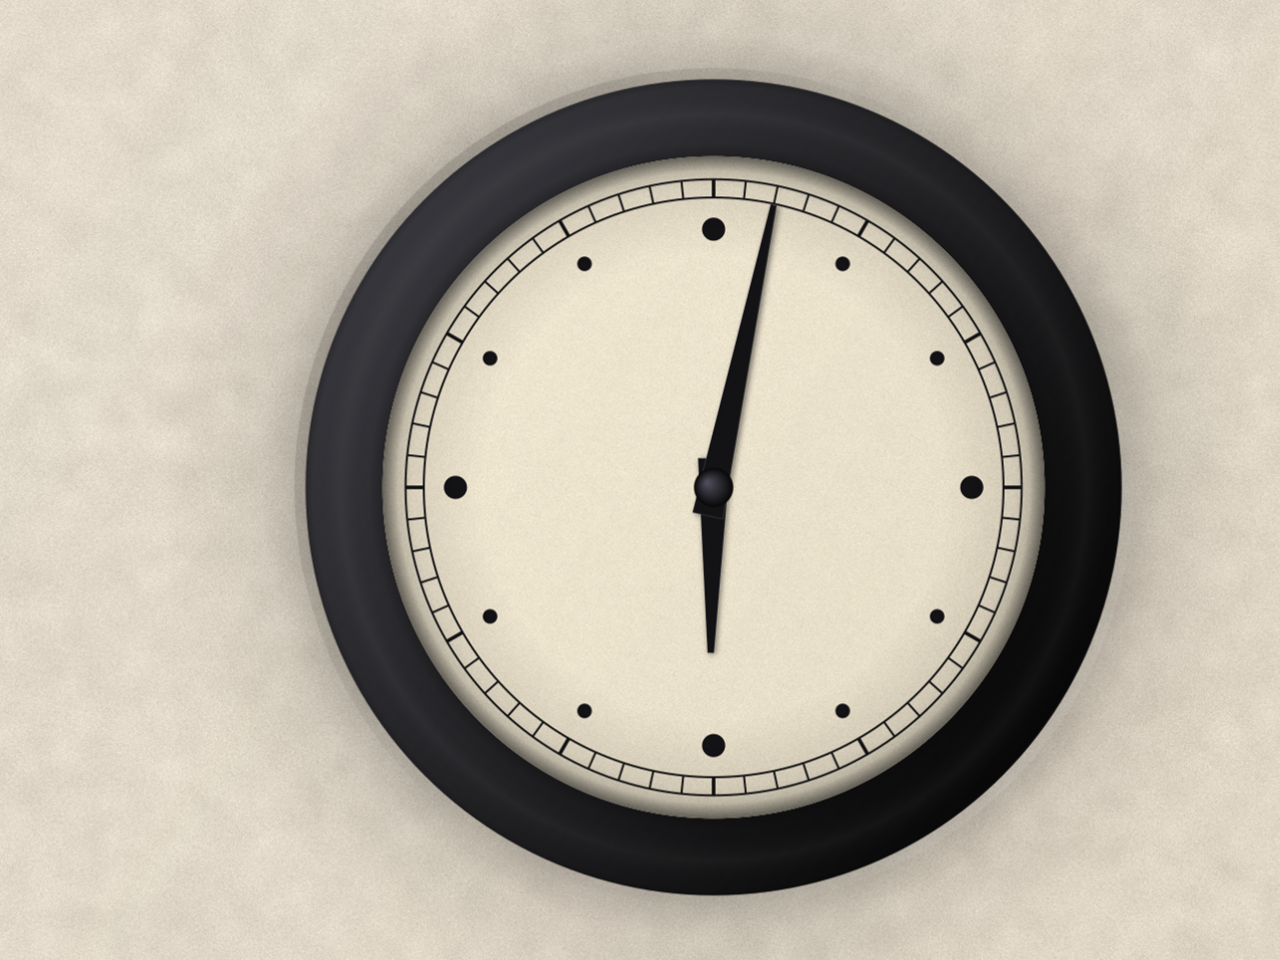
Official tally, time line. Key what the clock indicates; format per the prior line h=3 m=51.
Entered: h=6 m=2
